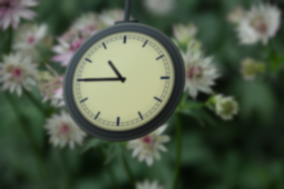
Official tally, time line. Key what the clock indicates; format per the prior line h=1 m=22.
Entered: h=10 m=45
